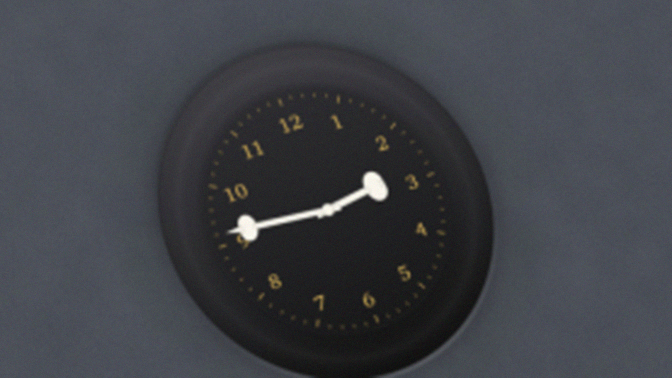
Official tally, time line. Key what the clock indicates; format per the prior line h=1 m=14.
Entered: h=2 m=46
